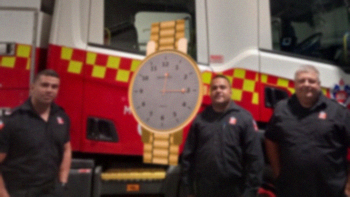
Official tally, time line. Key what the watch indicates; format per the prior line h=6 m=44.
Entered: h=12 m=15
